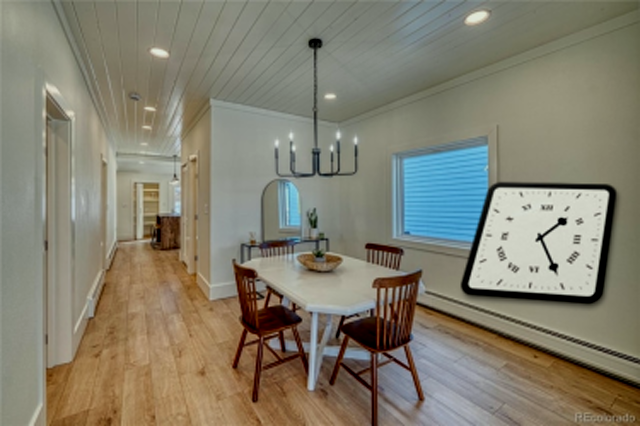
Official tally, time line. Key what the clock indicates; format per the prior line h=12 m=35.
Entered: h=1 m=25
